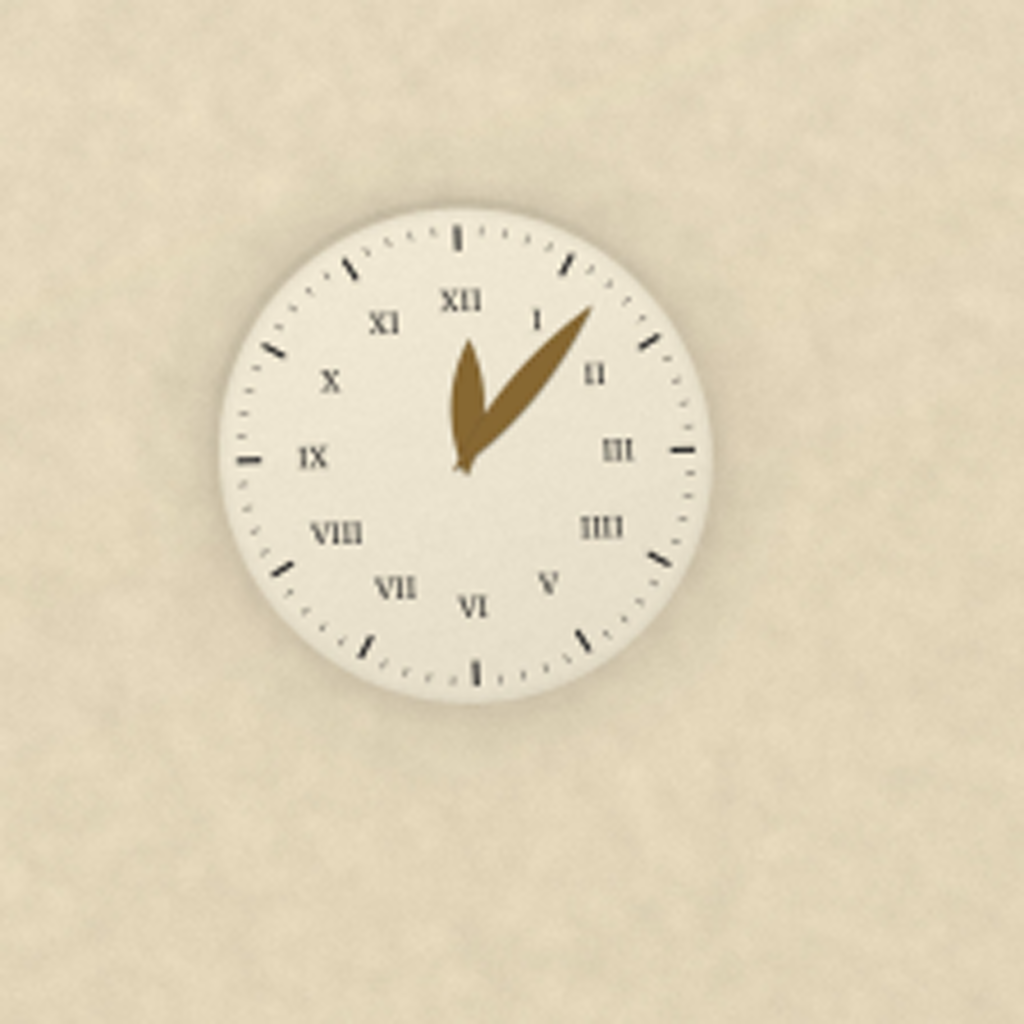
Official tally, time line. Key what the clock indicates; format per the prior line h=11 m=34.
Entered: h=12 m=7
